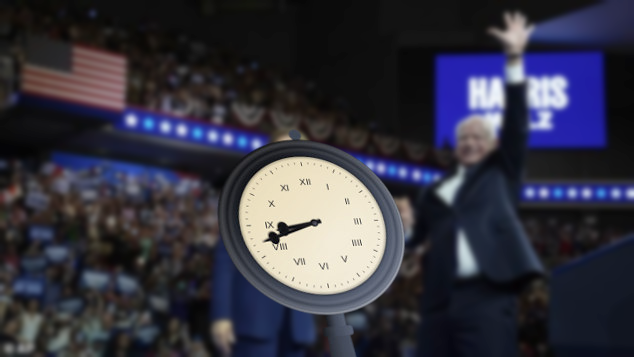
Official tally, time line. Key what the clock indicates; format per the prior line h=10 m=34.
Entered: h=8 m=42
